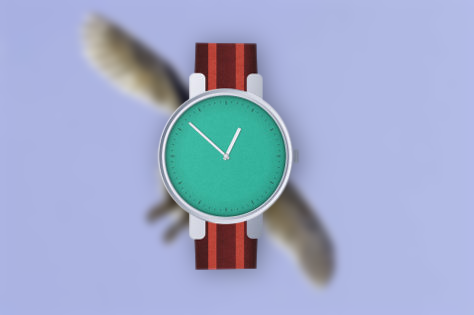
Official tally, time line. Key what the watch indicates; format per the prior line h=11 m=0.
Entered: h=12 m=52
